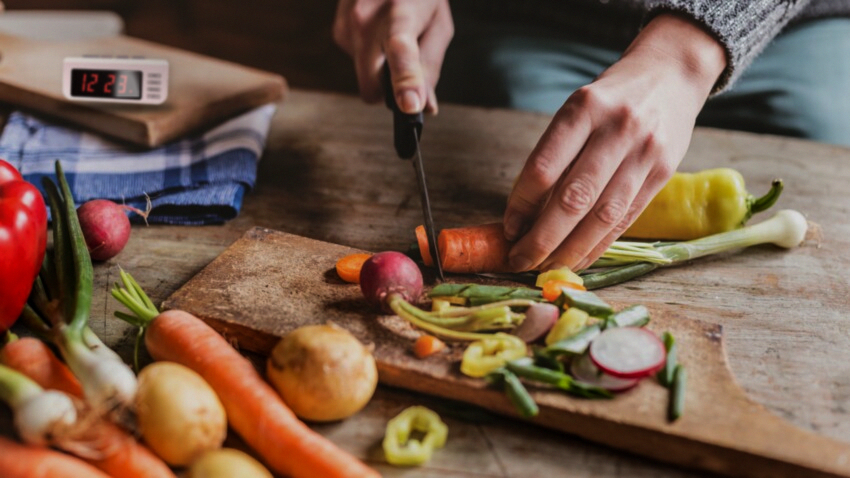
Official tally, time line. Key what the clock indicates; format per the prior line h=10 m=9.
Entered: h=12 m=23
